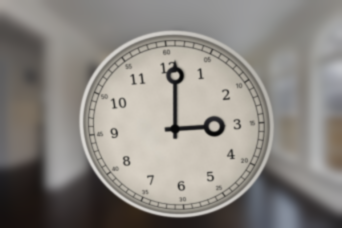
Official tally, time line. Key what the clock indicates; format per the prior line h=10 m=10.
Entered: h=3 m=1
